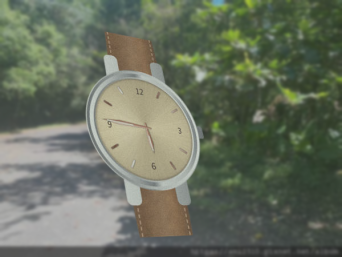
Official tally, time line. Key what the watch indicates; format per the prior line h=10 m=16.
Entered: h=5 m=46
